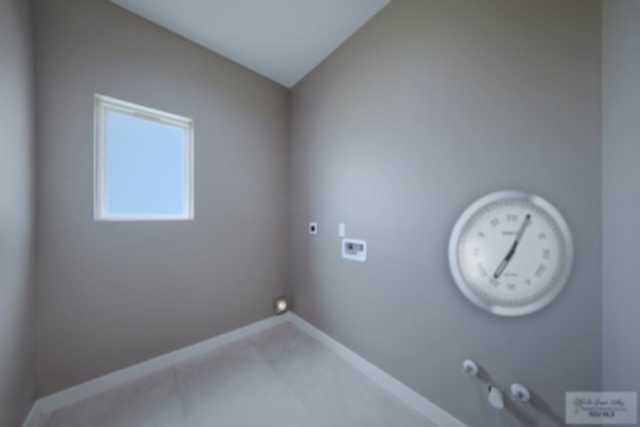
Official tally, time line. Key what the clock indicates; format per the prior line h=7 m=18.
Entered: h=7 m=4
